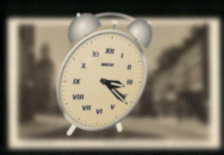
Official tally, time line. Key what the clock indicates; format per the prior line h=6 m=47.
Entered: h=3 m=21
